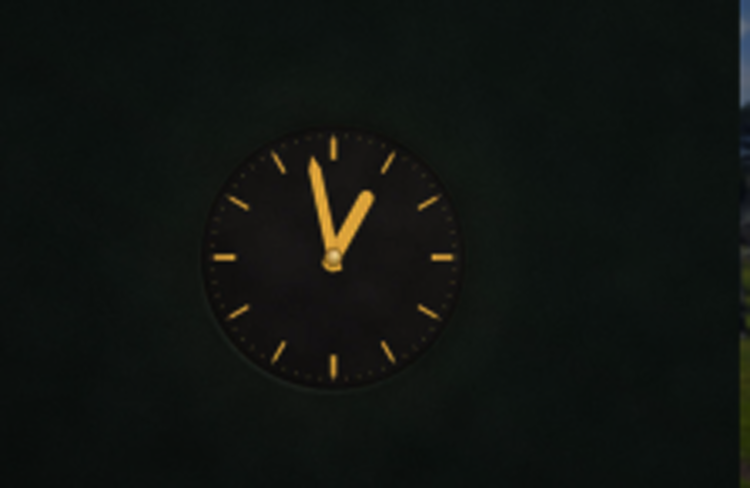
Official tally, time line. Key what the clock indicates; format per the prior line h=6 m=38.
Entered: h=12 m=58
